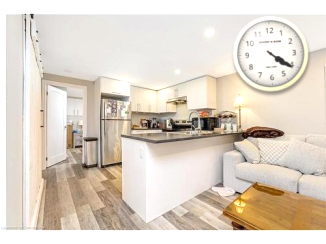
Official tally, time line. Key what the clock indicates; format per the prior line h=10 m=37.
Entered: h=4 m=21
